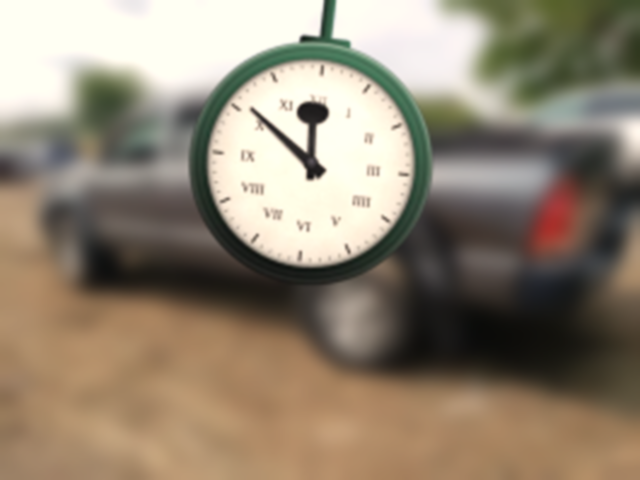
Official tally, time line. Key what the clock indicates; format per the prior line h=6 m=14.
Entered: h=11 m=51
